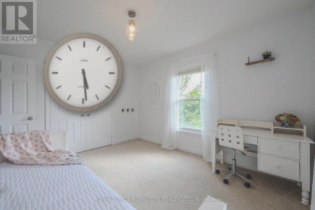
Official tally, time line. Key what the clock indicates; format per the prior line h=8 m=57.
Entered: h=5 m=29
